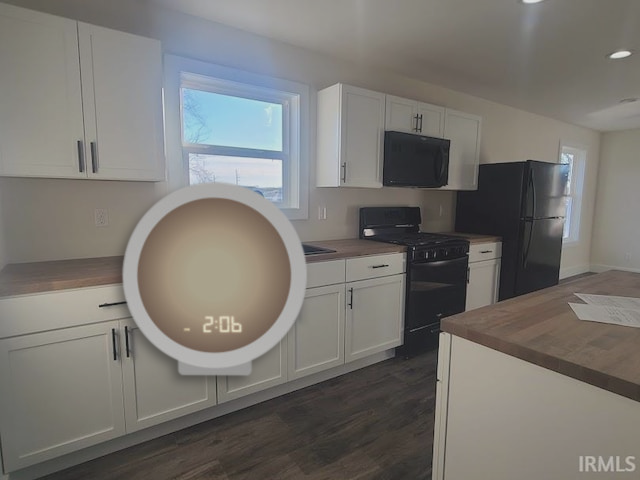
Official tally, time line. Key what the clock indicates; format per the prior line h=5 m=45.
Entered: h=2 m=6
